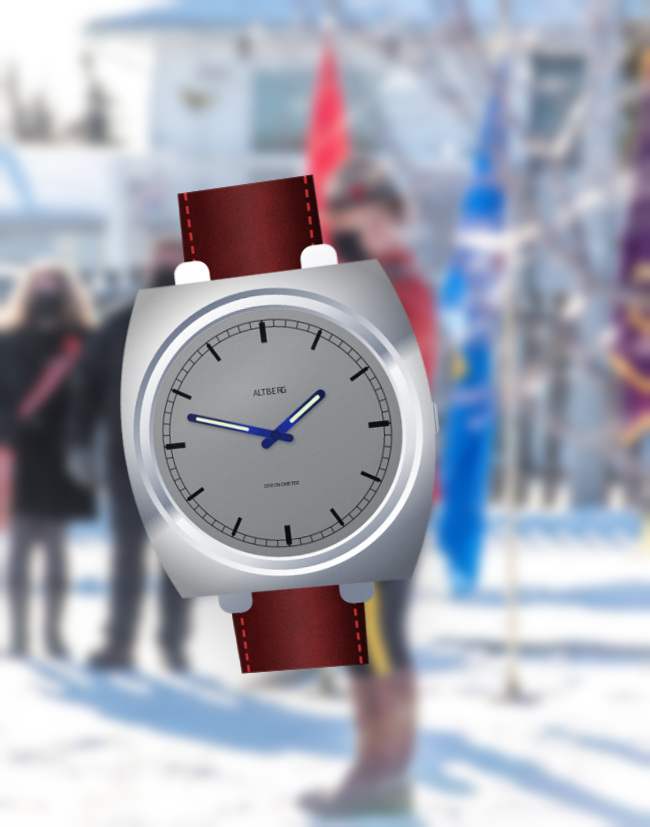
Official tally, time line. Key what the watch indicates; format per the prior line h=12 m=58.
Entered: h=1 m=48
